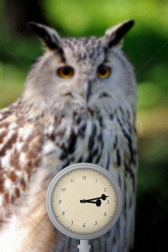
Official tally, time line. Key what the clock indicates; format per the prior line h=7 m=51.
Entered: h=3 m=13
